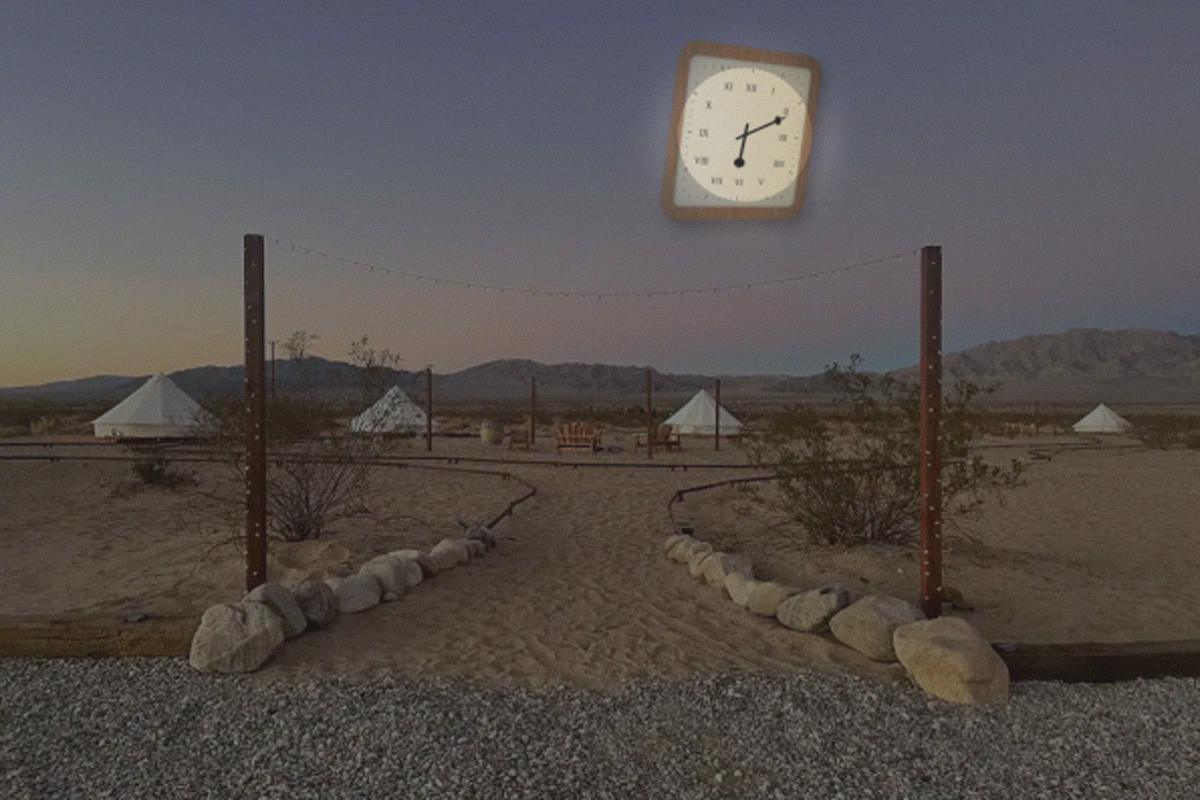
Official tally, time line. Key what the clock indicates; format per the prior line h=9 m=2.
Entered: h=6 m=11
